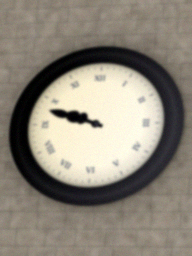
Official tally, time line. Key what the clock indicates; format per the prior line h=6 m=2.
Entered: h=9 m=48
